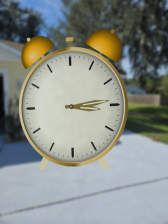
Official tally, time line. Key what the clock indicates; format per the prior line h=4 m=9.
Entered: h=3 m=14
